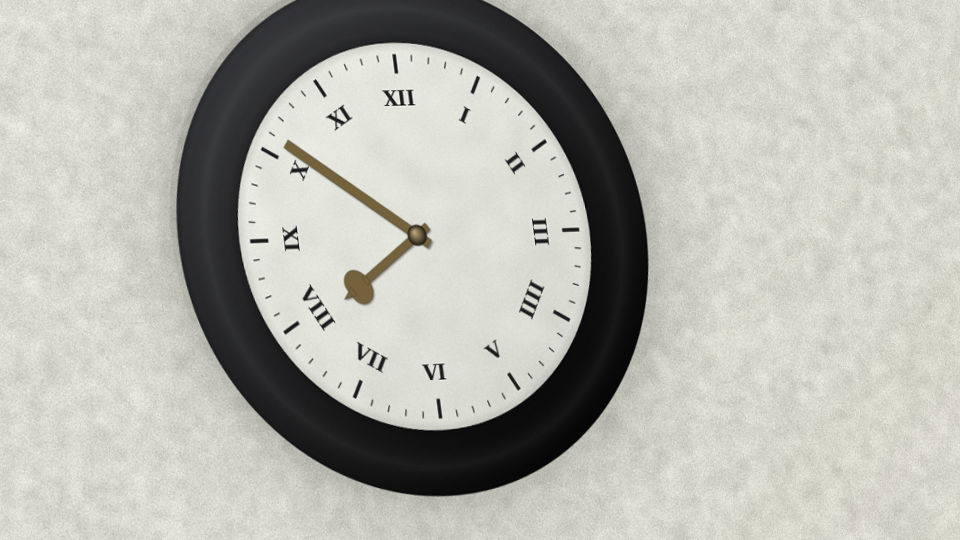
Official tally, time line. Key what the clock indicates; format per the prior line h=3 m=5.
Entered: h=7 m=51
